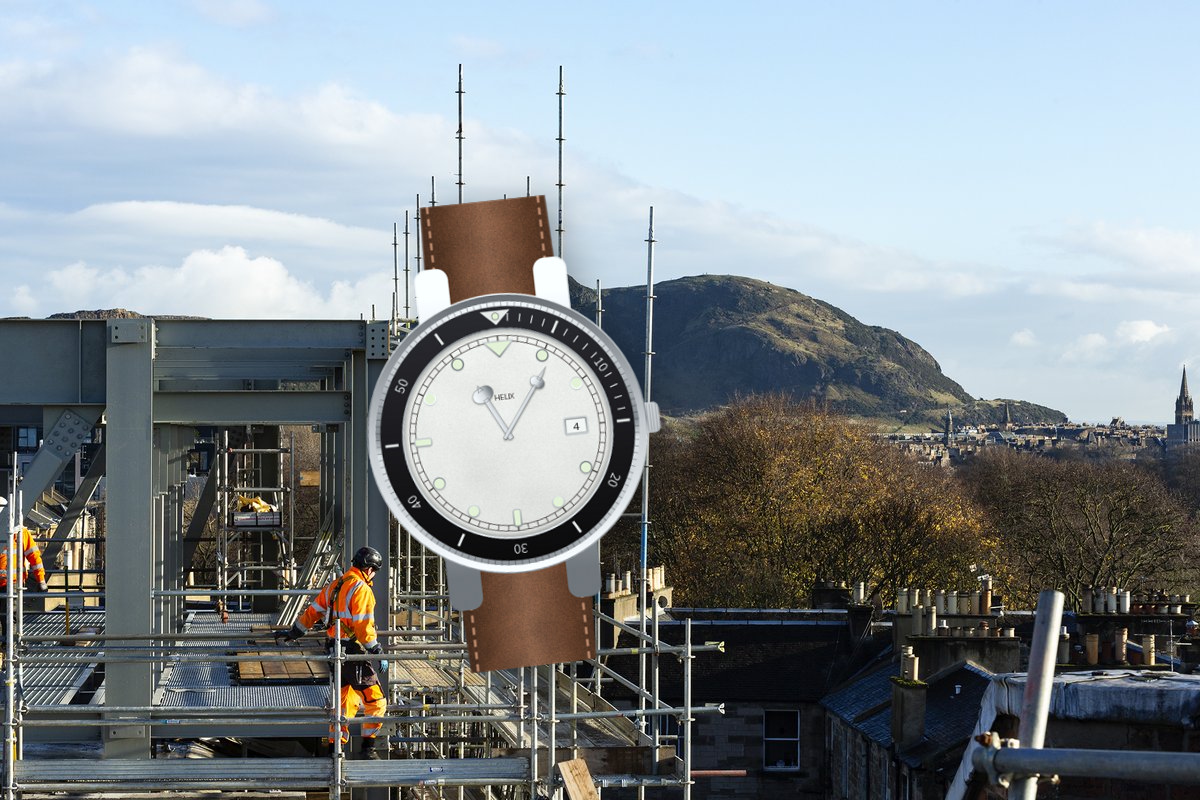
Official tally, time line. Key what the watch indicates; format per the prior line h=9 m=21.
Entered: h=11 m=6
